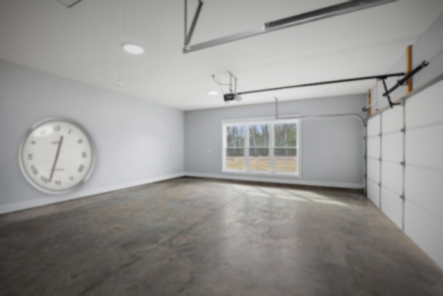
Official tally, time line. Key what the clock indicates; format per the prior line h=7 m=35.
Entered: h=12 m=33
